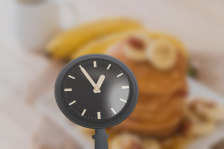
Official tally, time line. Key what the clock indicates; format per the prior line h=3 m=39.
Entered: h=12 m=55
